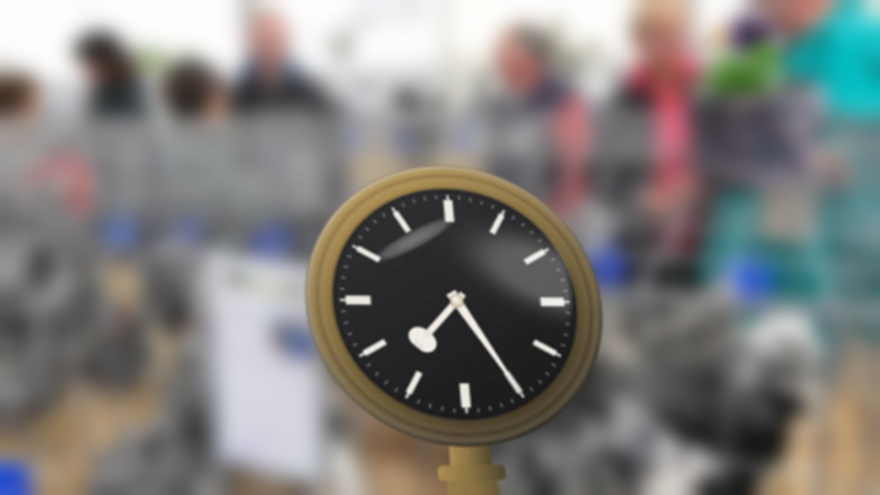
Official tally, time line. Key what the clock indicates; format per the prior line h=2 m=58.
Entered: h=7 m=25
